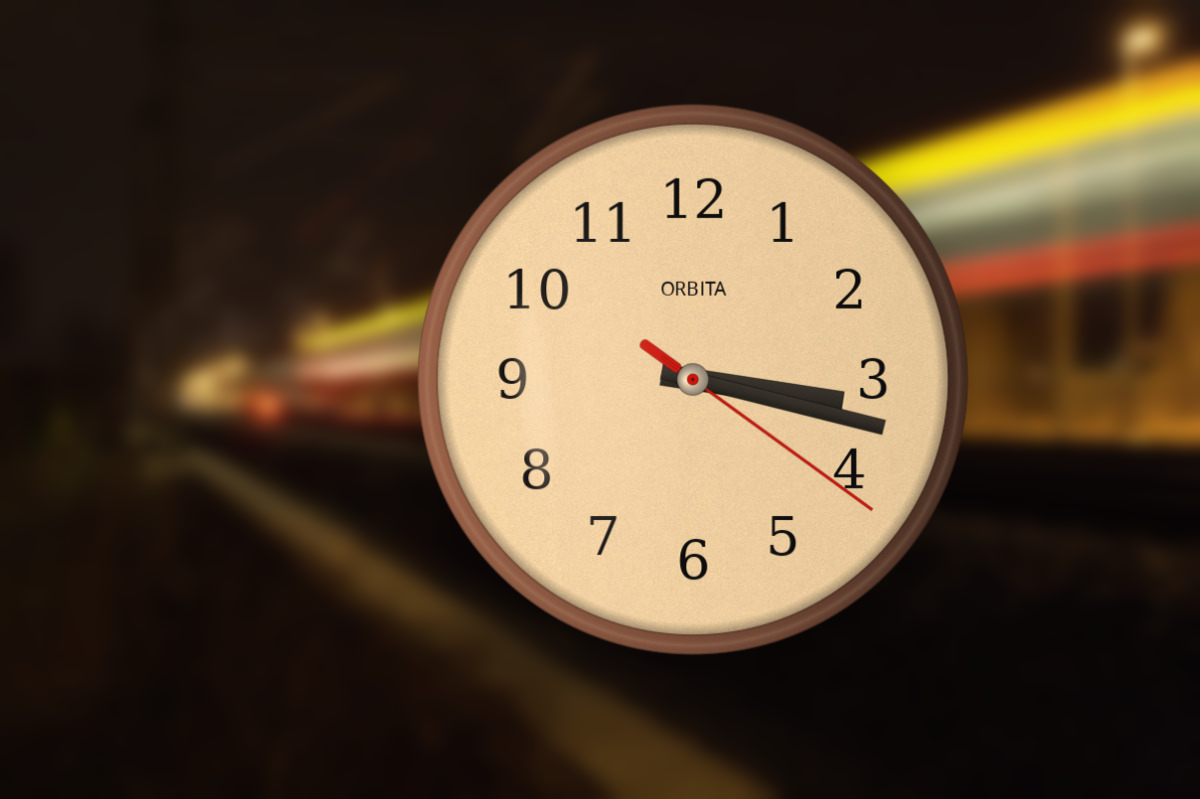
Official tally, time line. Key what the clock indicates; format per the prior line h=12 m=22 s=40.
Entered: h=3 m=17 s=21
